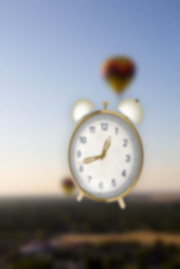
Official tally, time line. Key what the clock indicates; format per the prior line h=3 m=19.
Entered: h=12 m=42
